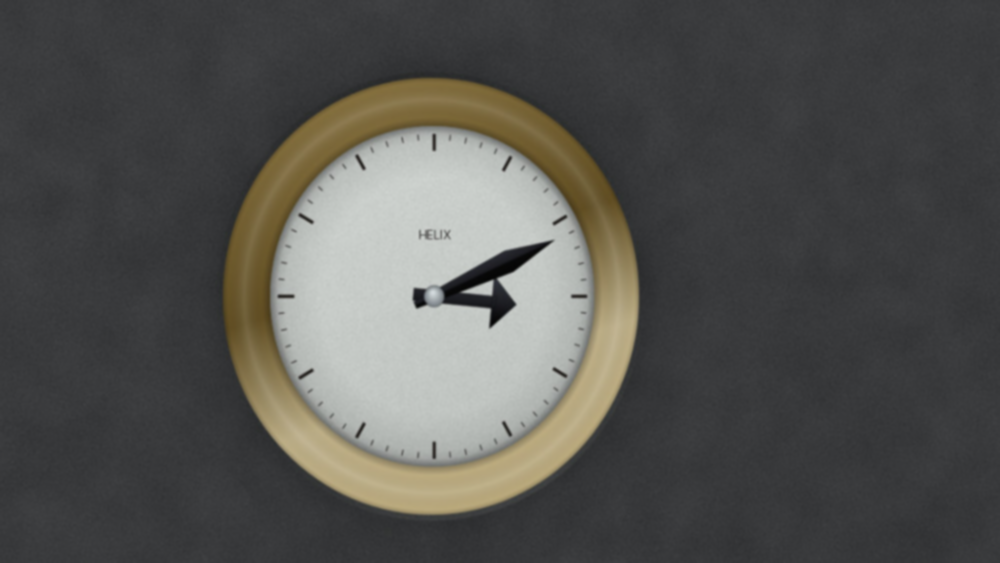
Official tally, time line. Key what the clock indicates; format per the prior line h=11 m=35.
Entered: h=3 m=11
